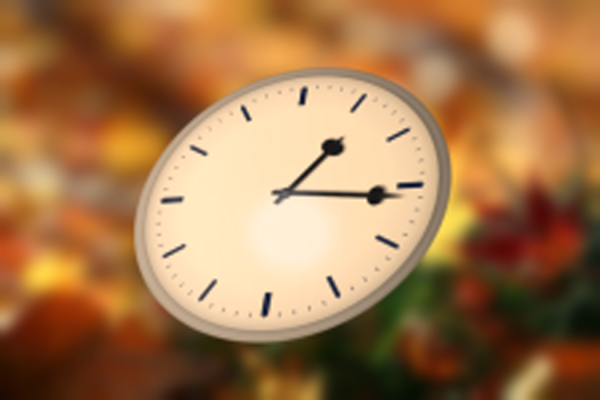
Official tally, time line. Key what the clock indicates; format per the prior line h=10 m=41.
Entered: h=1 m=16
